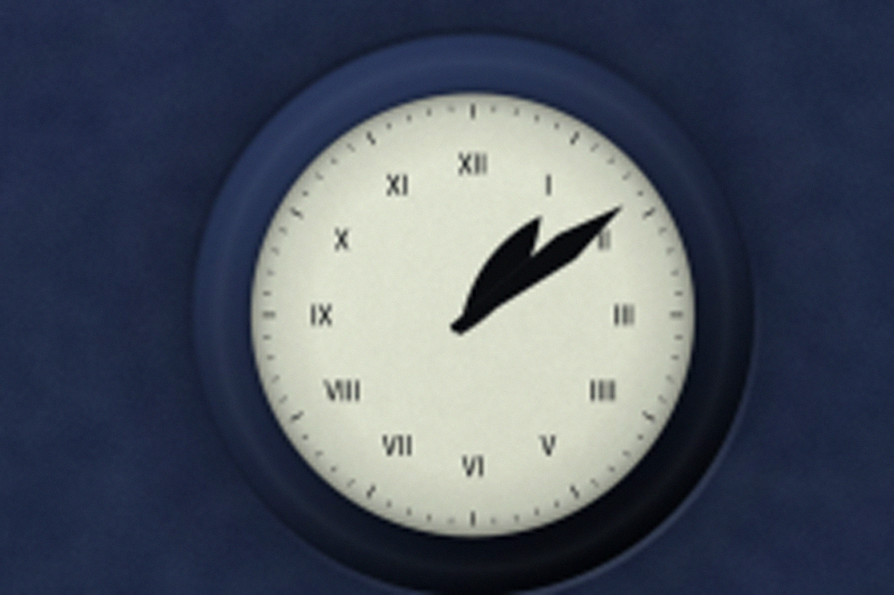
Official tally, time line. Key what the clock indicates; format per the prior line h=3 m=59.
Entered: h=1 m=9
